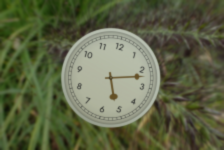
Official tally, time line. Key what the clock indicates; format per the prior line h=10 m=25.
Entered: h=5 m=12
